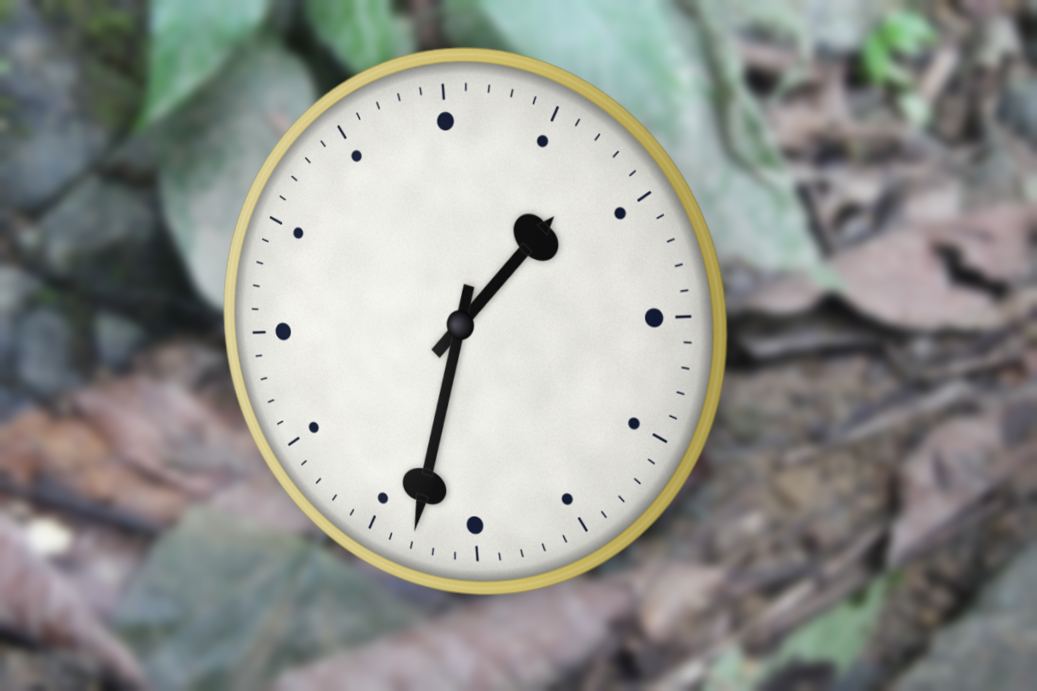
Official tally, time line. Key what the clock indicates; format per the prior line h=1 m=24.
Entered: h=1 m=33
